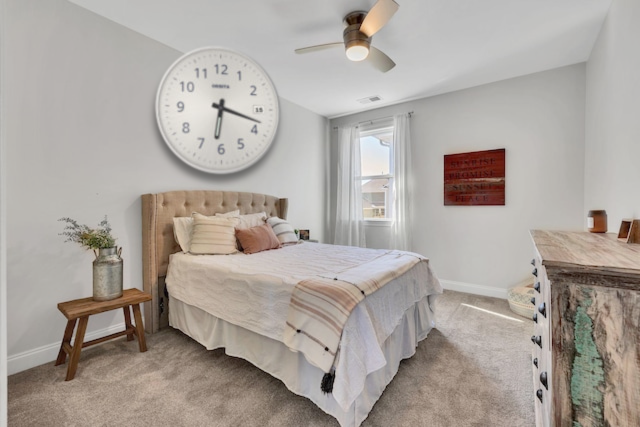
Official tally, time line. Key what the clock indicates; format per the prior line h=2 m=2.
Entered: h=6 m=18
